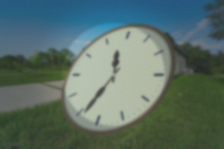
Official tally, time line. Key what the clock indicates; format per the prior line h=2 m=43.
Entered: h=11 m=34
